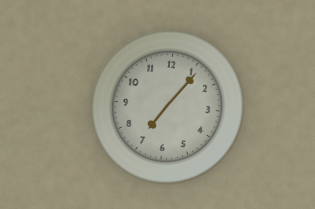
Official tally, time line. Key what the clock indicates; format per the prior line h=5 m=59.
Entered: h=7 m=6
